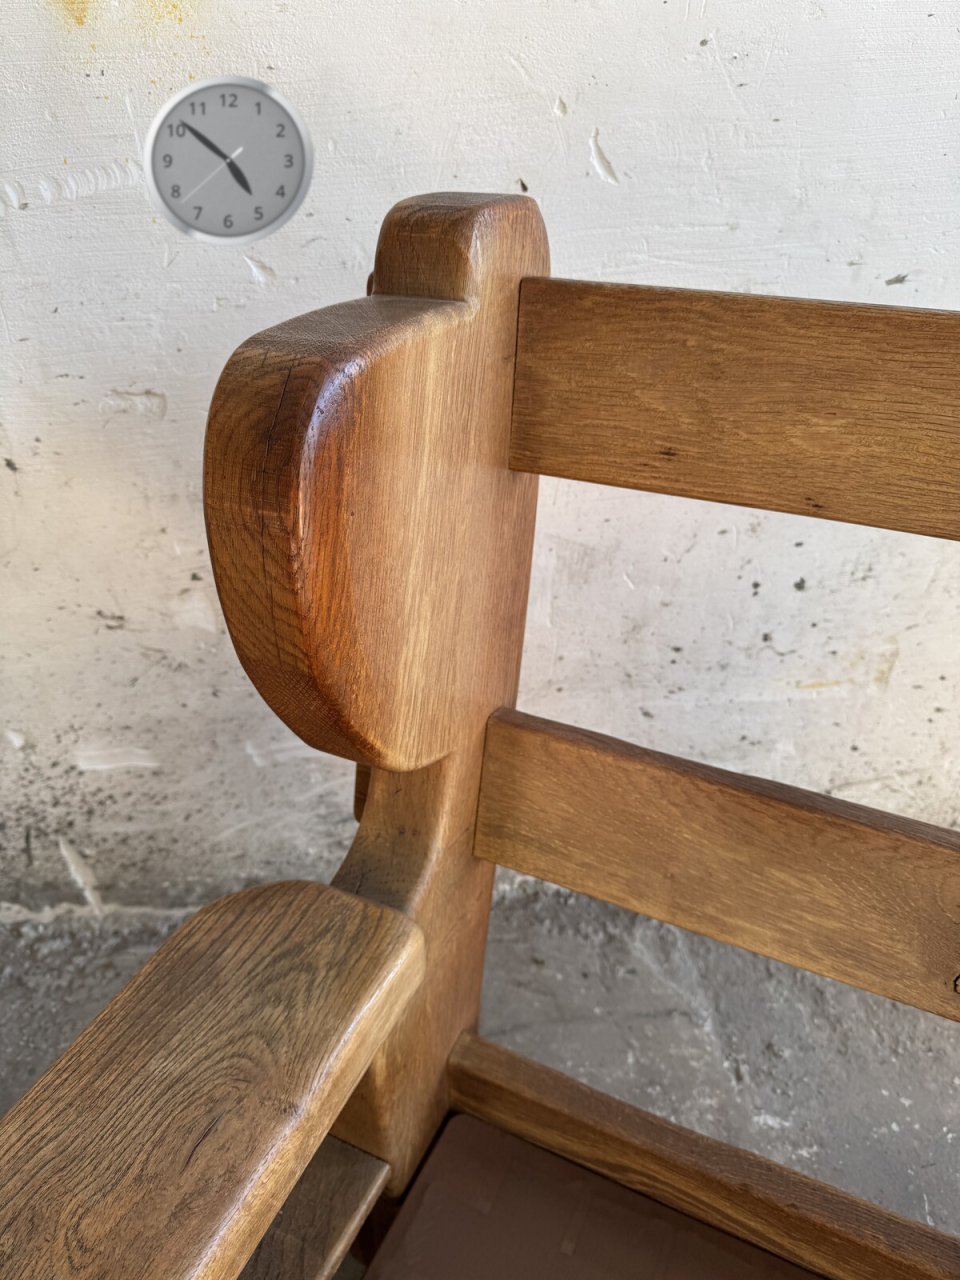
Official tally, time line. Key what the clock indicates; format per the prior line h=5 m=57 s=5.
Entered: h=4 m=51 s=38
